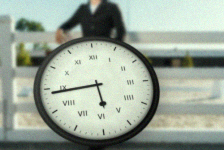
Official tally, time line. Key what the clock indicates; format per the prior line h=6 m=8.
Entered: h=5 m=44
